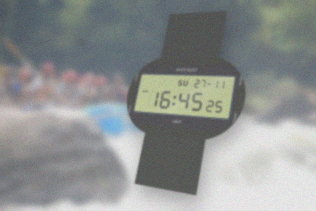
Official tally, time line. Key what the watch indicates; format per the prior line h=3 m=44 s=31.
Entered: h=16 m=45 s=25
